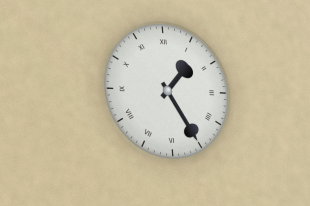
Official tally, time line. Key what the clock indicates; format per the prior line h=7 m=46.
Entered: h=1 m=25
